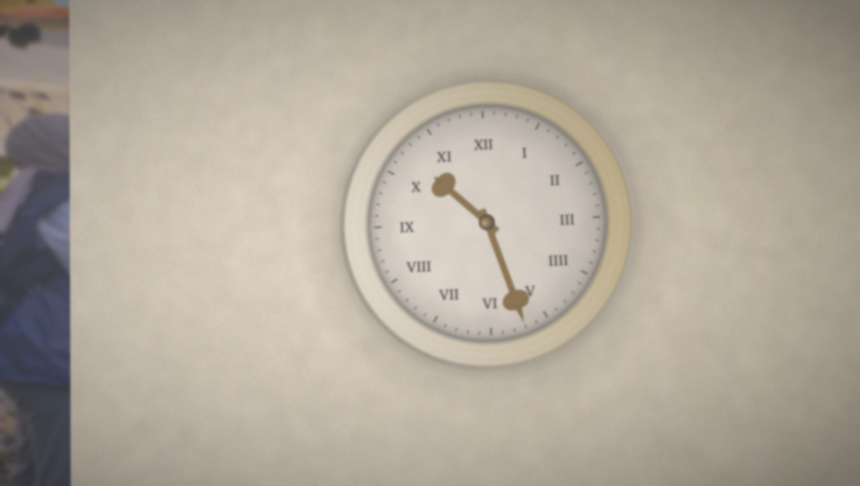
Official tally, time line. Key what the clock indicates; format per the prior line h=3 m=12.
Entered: h=10 m=27
